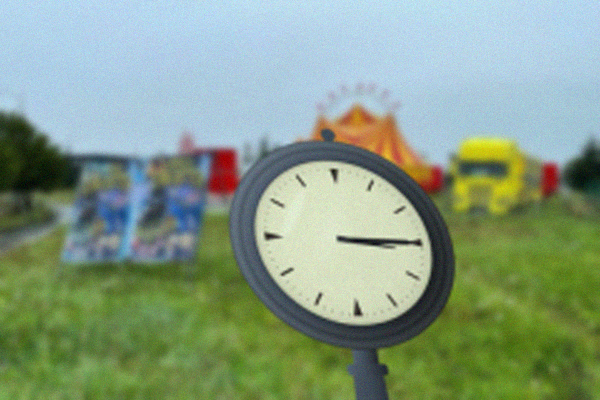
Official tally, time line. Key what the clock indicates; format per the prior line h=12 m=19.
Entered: h=3 m=15
